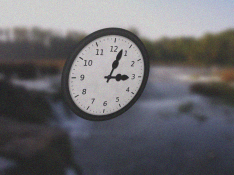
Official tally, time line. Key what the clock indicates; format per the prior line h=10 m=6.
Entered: h=3 m=3
